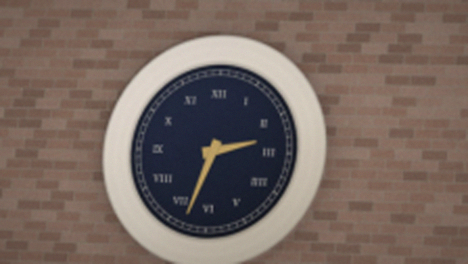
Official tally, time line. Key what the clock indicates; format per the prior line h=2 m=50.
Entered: h=2 m=33
